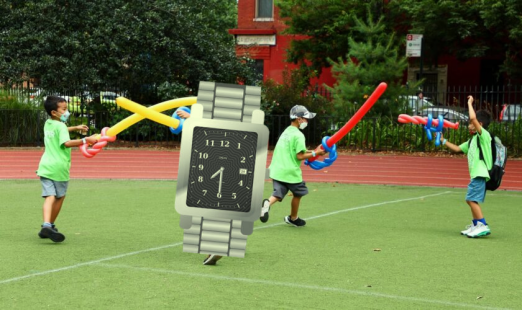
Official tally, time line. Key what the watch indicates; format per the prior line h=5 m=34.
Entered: h=7 m=30
